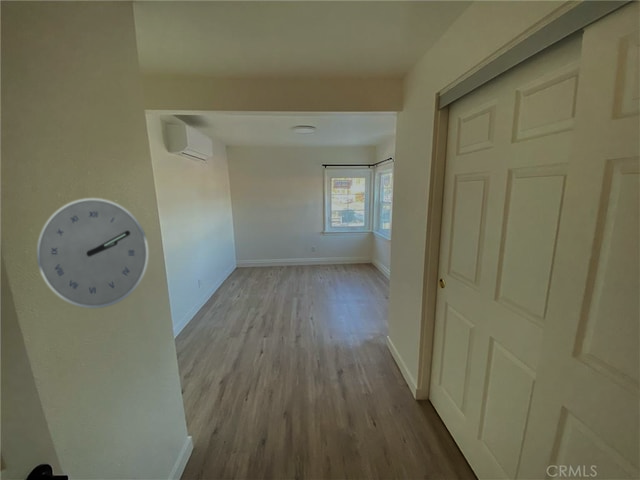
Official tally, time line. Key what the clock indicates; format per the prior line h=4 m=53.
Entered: h=2 m=10
